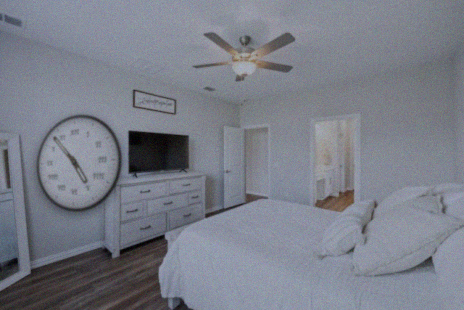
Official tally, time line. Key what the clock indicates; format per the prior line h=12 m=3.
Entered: h=4 m=53
